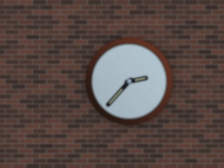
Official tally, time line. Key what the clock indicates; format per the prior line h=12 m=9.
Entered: h=2 m=37
